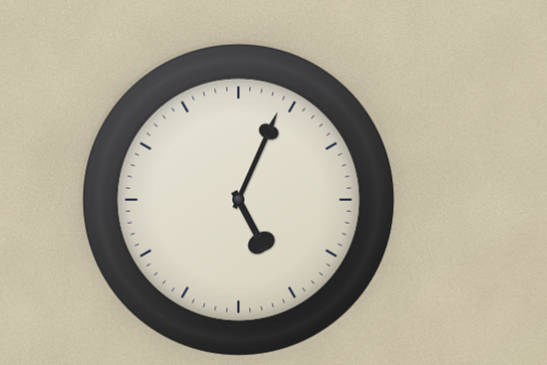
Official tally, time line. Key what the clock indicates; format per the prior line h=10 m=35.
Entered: h=5 m=4
